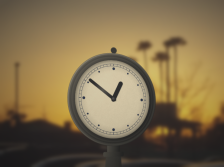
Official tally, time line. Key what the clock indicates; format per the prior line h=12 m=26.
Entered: h=12 m=51
